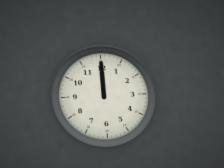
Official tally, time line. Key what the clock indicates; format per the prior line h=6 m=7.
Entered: h=12 m=0
